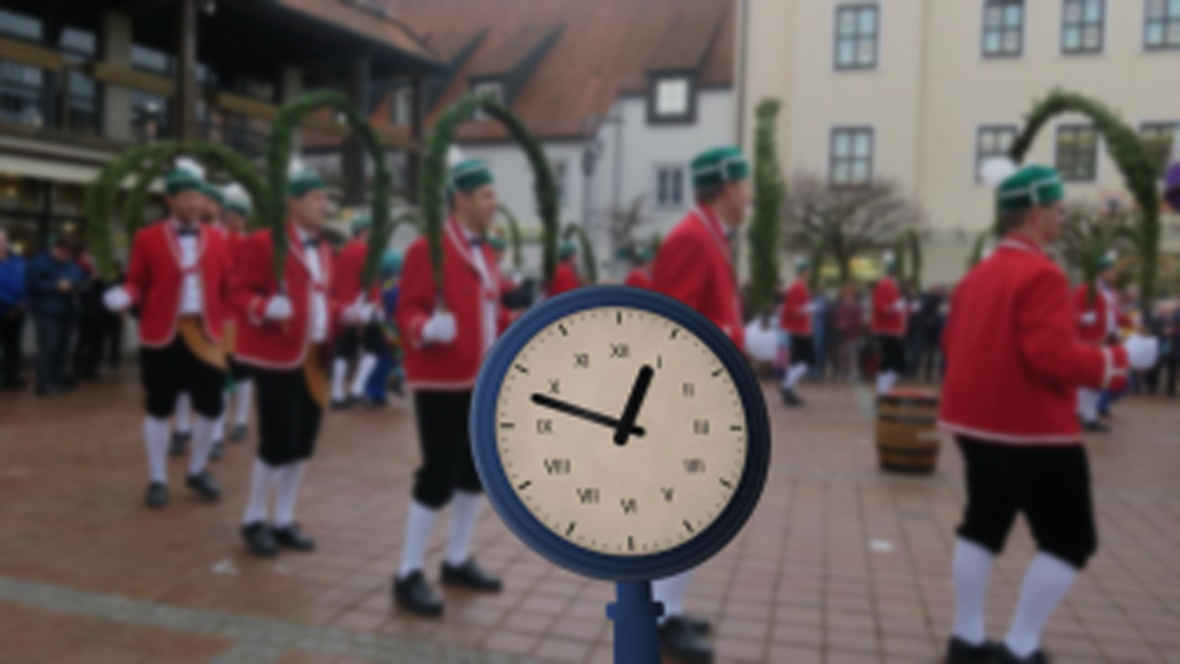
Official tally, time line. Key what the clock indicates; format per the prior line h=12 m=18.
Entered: h=12 m=48
